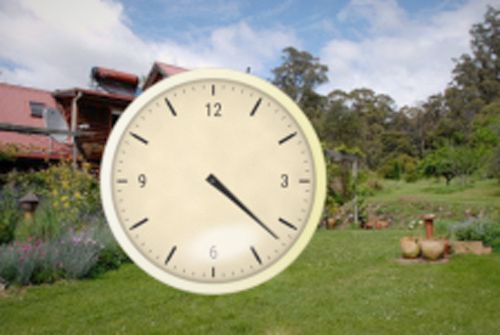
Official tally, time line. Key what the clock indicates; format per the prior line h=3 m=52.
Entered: h=4 m=22
